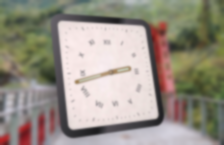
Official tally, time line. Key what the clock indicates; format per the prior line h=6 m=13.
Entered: h=2 m=43
